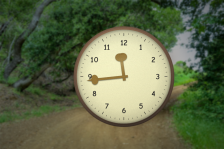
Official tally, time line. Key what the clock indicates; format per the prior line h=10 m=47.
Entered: h=11 m=44
